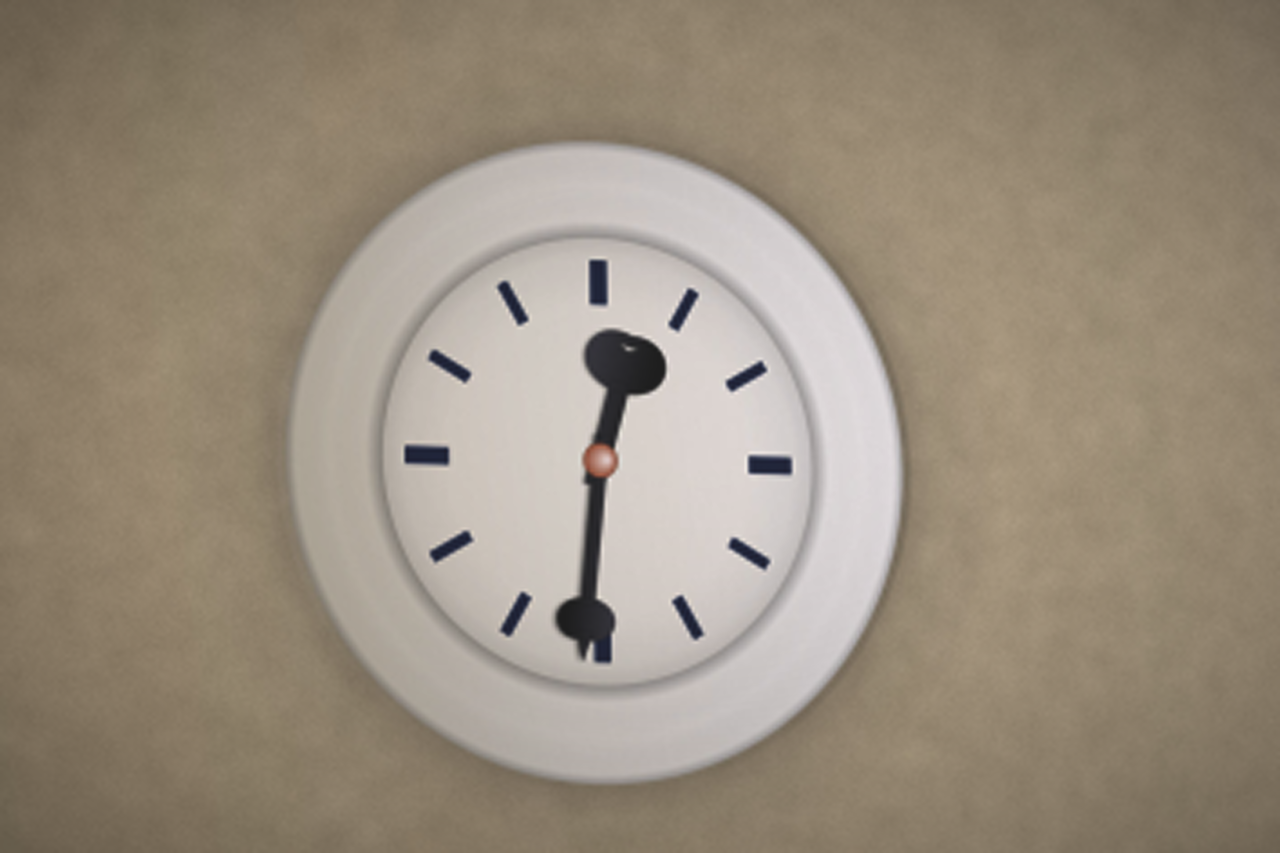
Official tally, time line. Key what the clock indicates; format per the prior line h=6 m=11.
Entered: h=12 m=31
